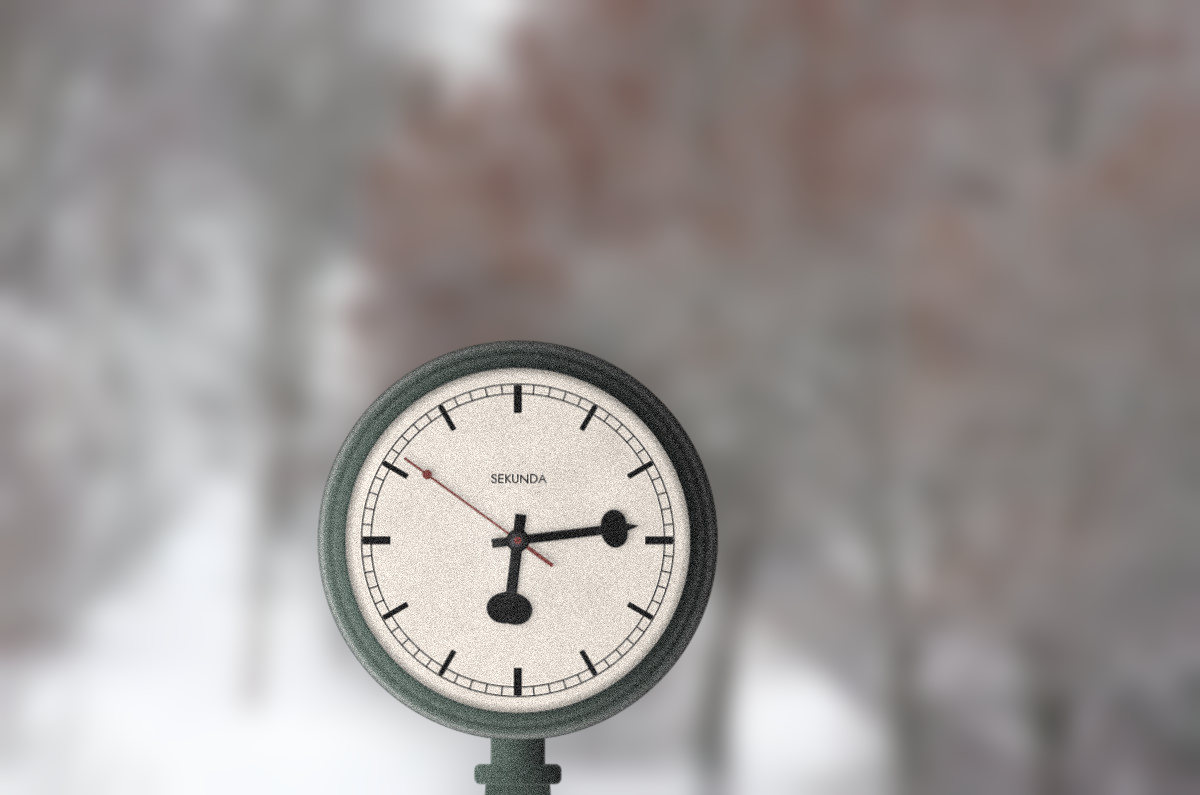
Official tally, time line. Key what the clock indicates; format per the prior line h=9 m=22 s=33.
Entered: h=6 m=13 s=51
